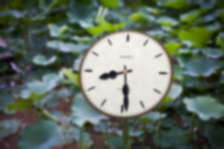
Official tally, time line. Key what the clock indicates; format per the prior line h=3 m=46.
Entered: h=8 m=29
